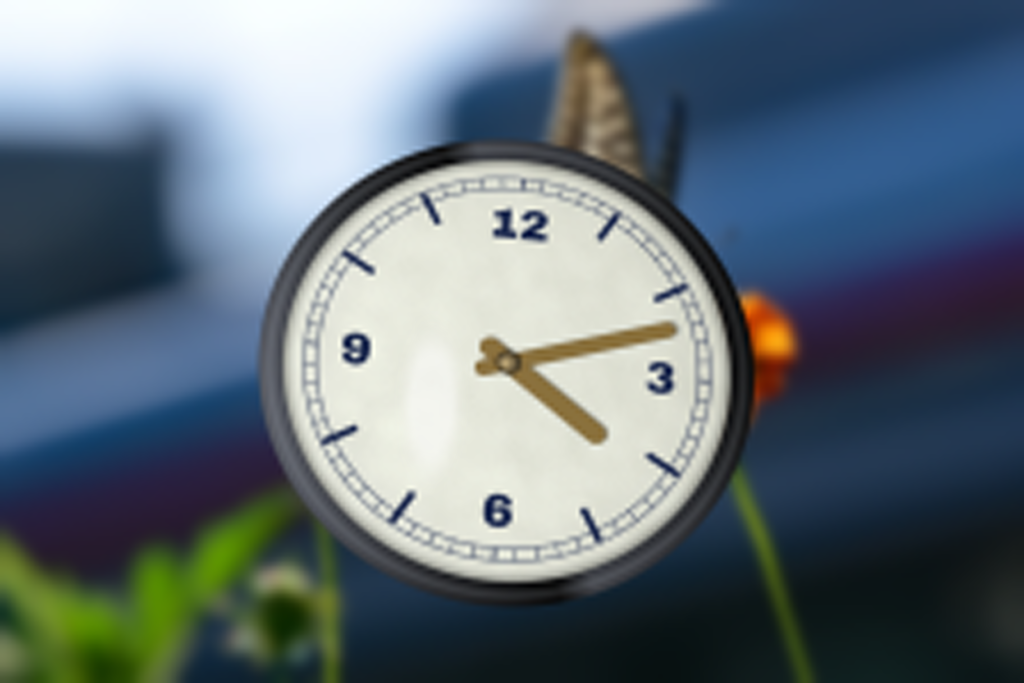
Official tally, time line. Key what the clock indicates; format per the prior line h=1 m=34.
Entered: h=4 m=12
